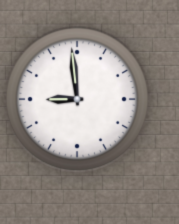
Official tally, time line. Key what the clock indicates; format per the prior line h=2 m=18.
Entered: h=8 m=59
